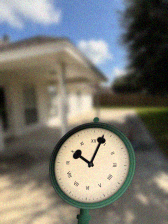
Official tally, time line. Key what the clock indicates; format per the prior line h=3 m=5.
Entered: h=10 m=3
